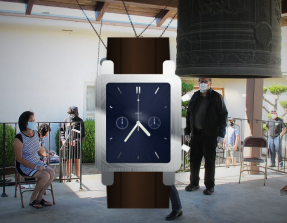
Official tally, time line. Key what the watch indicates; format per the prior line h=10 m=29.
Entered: h=4 m=36
